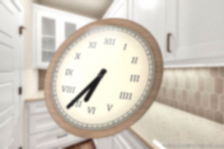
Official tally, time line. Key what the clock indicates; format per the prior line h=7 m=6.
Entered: h=6 m=36
